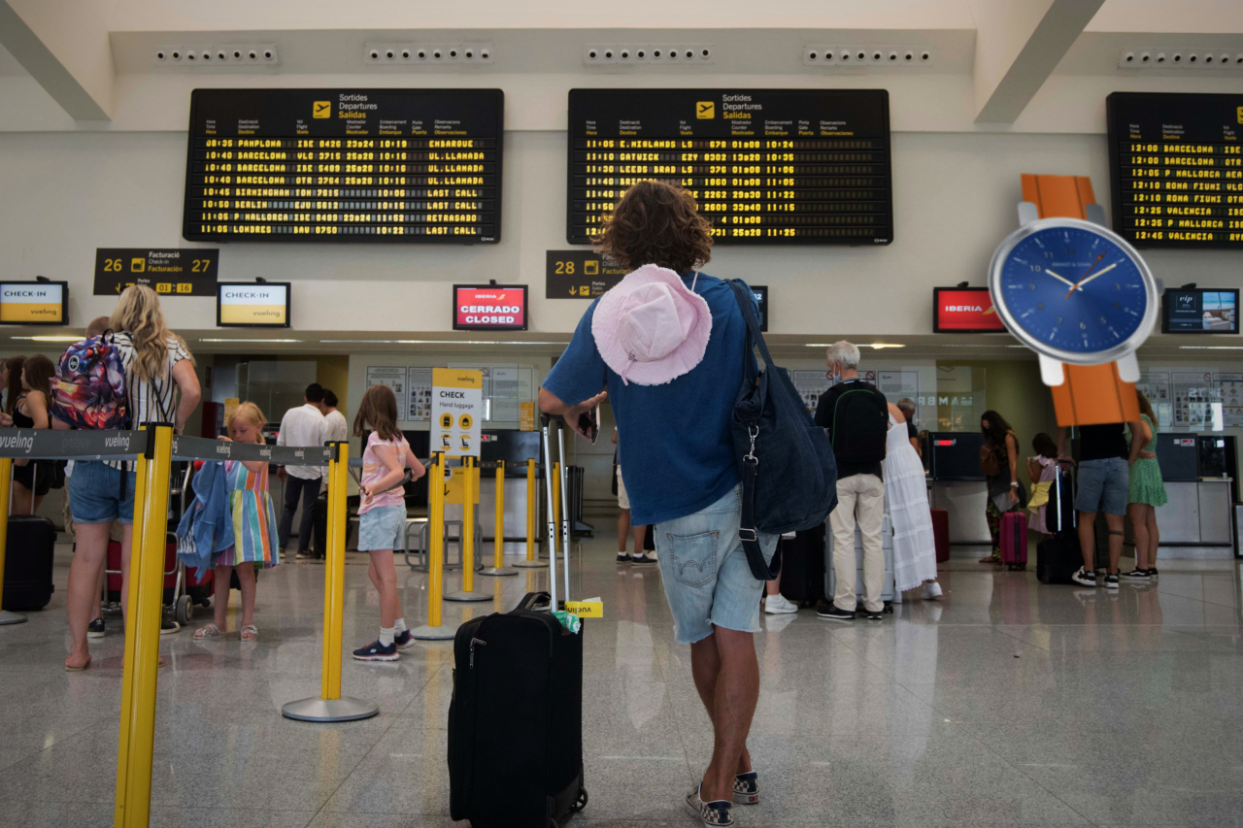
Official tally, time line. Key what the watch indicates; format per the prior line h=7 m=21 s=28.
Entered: h=10 m=10 s=7
